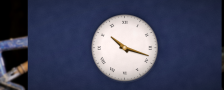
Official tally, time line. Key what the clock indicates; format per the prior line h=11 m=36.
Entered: h=10 m=18
